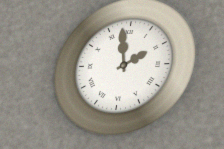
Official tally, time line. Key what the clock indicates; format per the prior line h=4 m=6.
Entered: h=1 m=58
